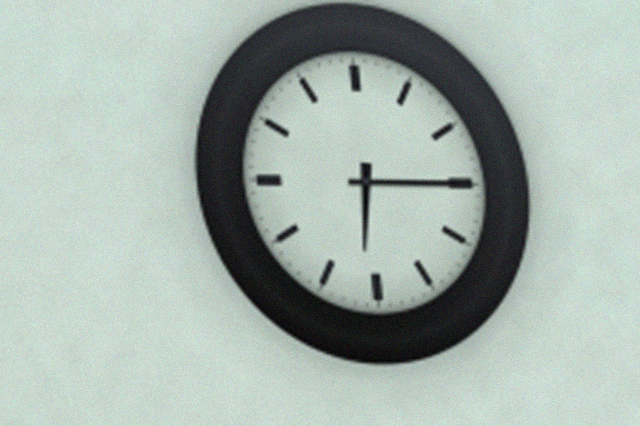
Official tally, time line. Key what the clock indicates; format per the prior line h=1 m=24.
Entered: h=6 m=15
